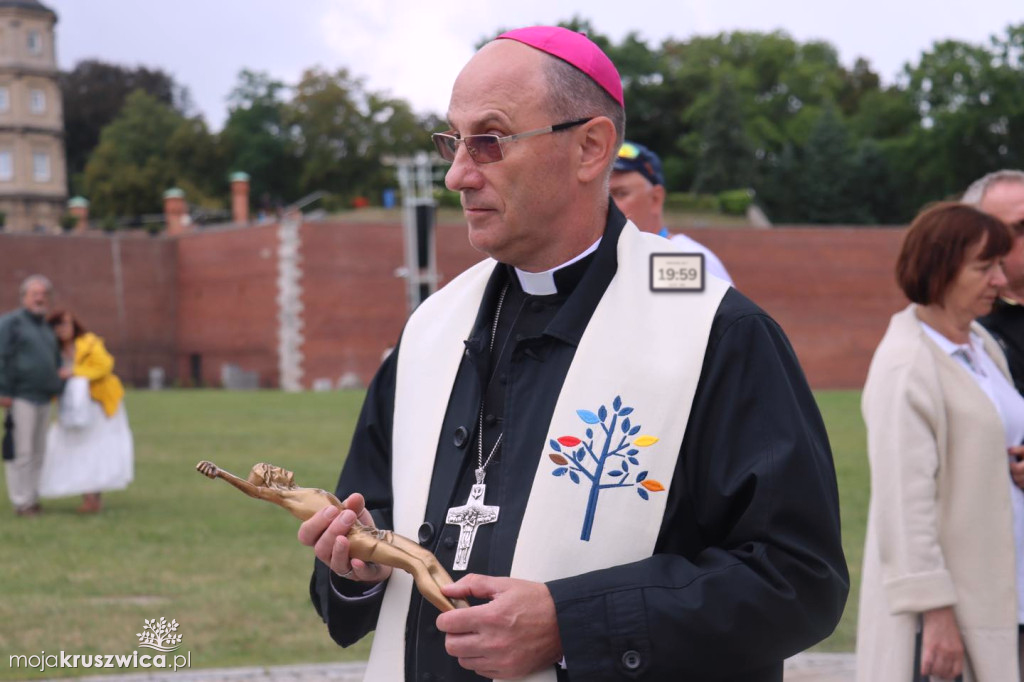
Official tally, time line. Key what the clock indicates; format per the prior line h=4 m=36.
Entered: h=19 m=59
